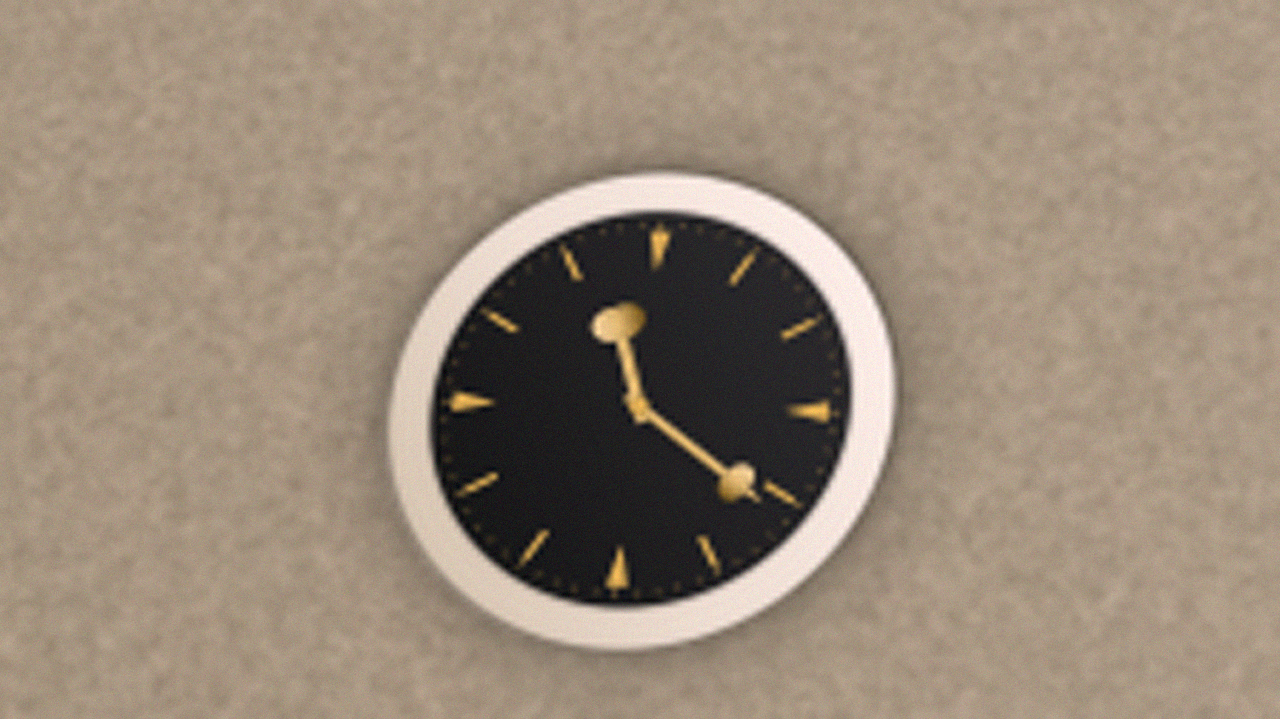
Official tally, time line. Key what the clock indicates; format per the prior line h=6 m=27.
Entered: h=11 m=21
